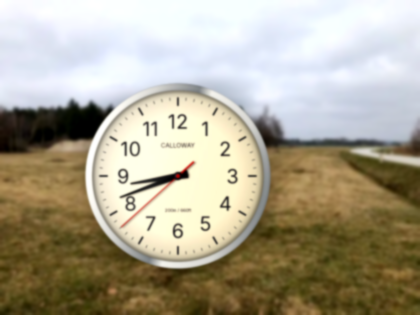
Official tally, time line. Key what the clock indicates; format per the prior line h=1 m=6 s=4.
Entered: h=8 m=41 s=38
